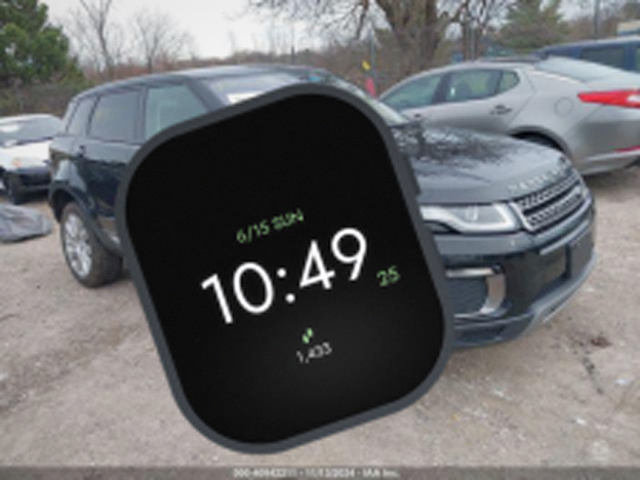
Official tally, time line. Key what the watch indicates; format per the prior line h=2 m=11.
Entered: h=10 m=49
